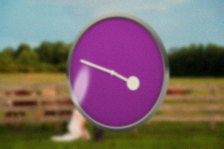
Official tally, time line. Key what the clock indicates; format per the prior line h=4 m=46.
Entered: h=3 m=48
